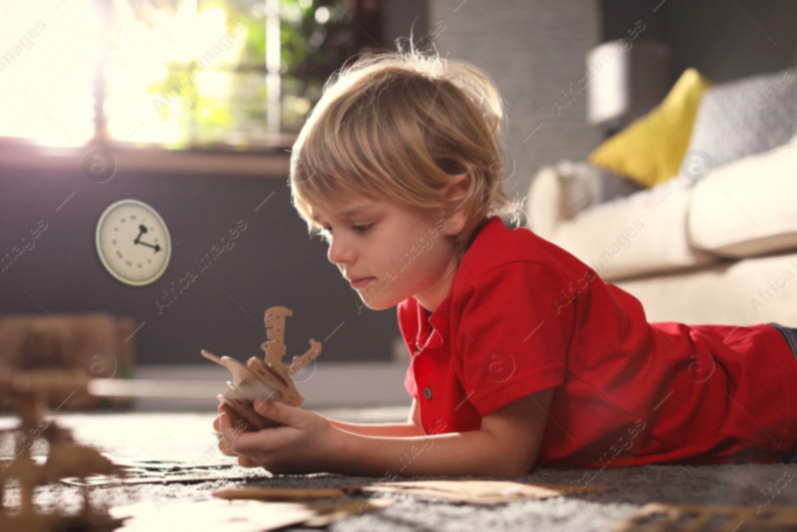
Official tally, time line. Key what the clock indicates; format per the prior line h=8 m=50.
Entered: h=1 m=18
